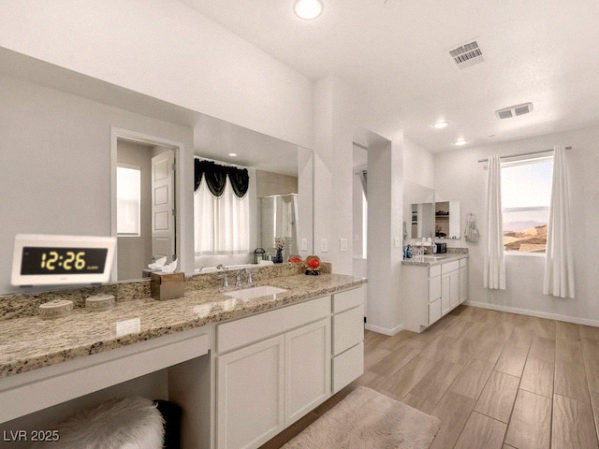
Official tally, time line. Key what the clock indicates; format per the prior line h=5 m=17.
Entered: h=12 m=26
